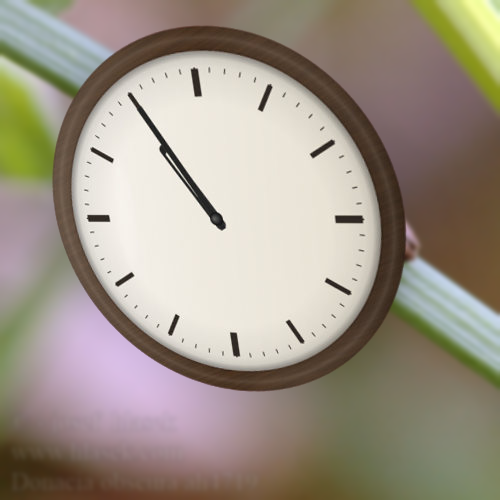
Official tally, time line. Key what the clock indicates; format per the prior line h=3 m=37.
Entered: h=10 m=55
